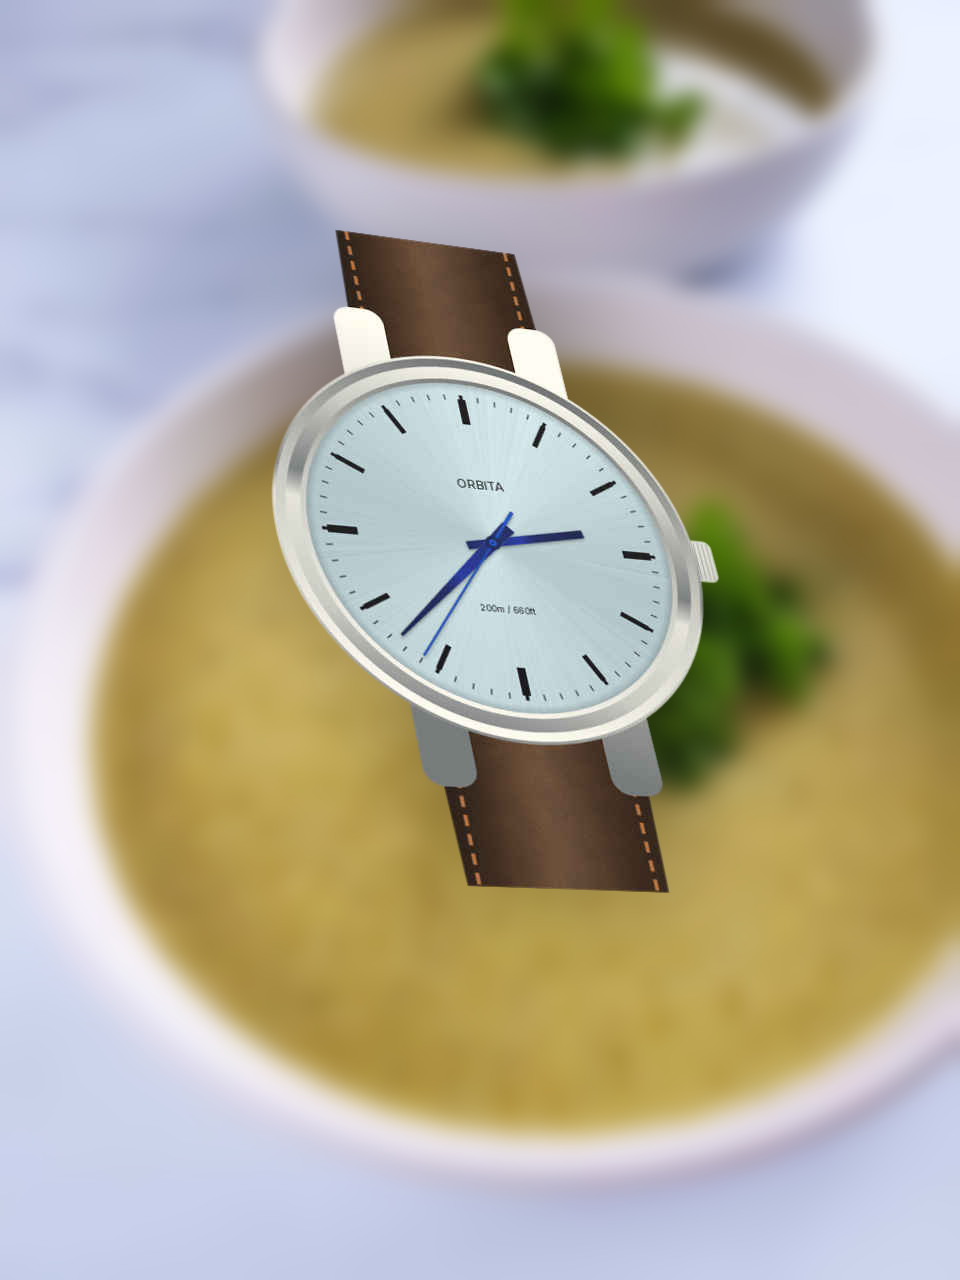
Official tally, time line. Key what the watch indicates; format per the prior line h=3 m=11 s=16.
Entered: h=2 m=37 s=36
